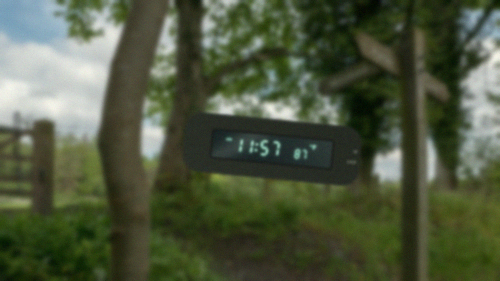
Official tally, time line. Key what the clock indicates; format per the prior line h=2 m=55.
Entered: h=11 m=57
